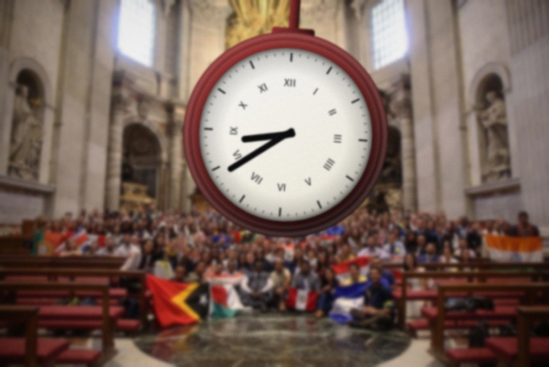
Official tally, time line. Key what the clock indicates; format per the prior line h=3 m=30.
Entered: h=8 m=39
